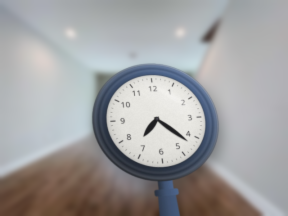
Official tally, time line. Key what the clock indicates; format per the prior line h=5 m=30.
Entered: h=7 m=22
